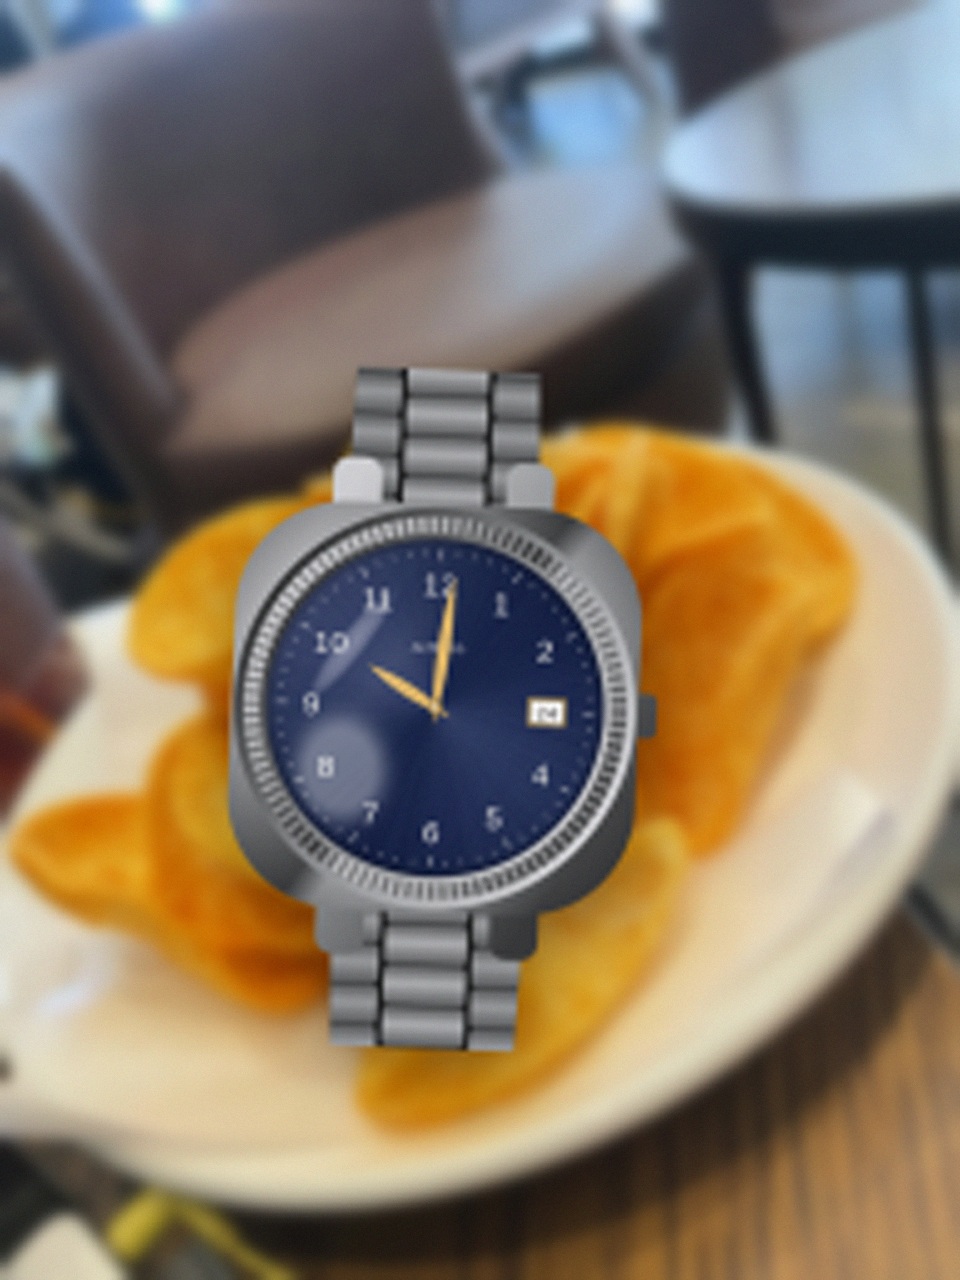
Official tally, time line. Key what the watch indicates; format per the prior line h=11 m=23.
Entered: h=10 m=1
